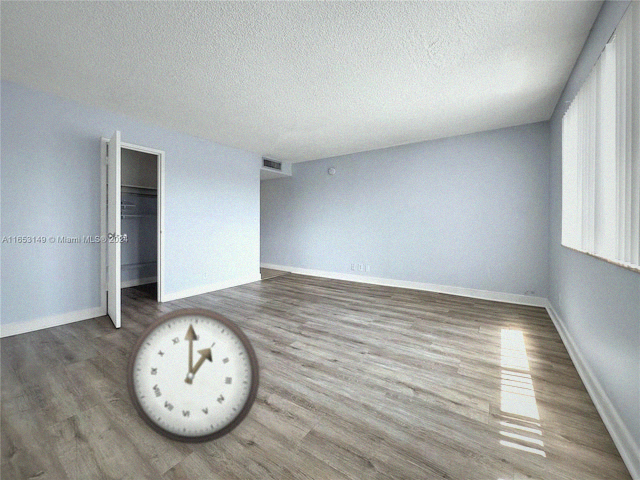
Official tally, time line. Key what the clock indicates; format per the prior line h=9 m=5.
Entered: h=12 m=59
